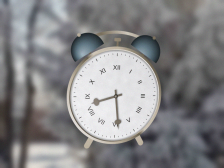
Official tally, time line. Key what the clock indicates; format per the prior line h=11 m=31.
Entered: h=8 m=29
